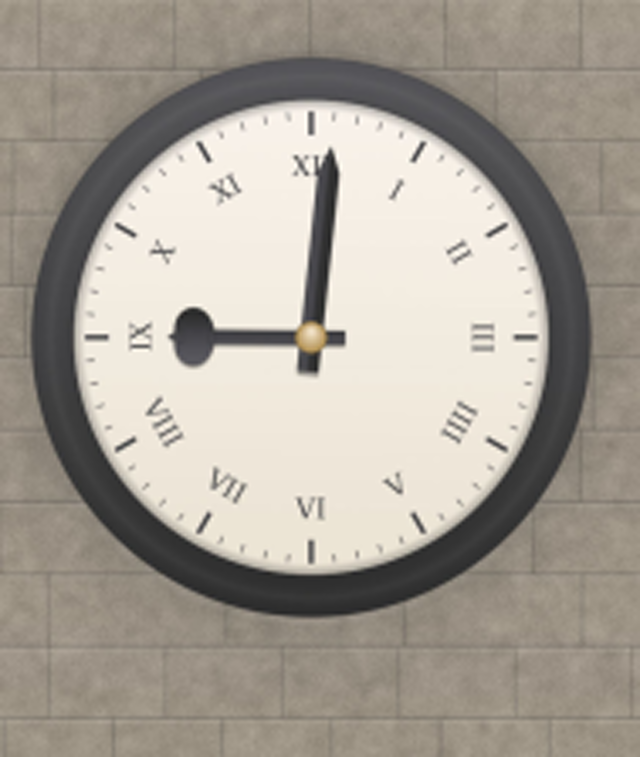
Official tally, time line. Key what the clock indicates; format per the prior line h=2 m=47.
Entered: h=9 m=1
